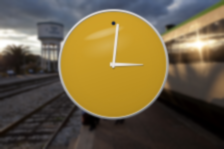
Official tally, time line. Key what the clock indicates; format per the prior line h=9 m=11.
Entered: h=3 m=1
